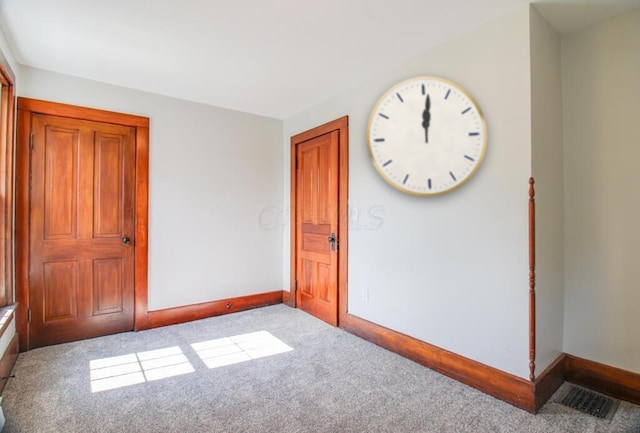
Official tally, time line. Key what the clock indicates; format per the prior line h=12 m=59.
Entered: h=12 m=1
